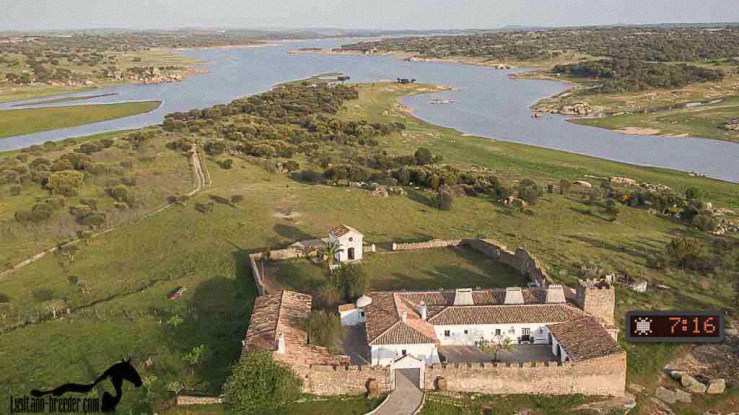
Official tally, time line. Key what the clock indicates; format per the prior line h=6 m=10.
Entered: h=7 m=16
